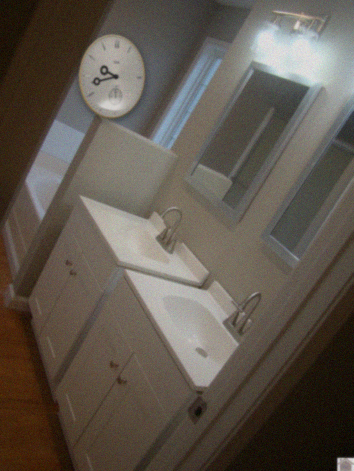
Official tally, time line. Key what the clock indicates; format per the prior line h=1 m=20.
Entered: h=9 m=43
